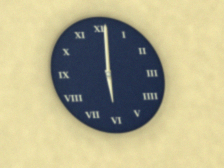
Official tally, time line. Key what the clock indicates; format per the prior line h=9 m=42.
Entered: h=6 m=1
